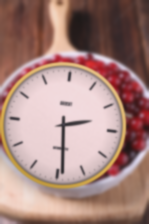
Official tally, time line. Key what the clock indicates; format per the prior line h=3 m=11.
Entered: h=2 m=29
